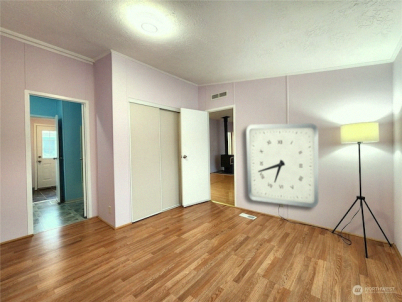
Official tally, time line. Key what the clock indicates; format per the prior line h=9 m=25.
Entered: h=6 m=42
